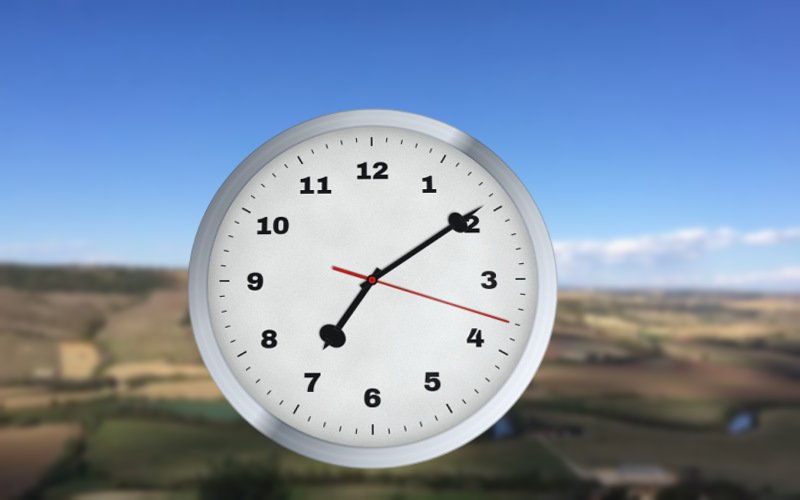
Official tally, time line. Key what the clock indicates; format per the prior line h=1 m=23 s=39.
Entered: h=7 m=9 s=18
